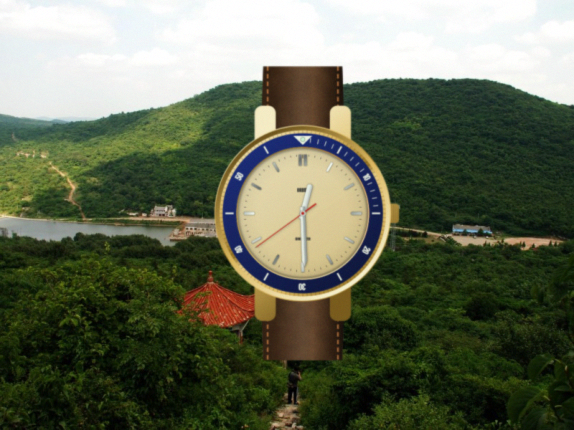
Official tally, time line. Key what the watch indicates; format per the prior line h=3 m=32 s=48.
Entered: h=12 m=29 s=39
